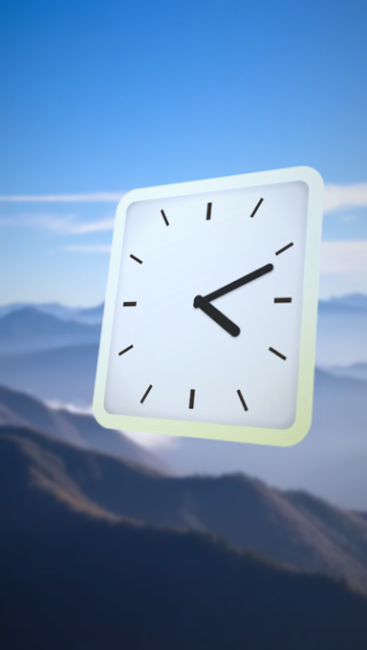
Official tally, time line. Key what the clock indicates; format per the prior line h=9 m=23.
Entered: h=4 m=11
